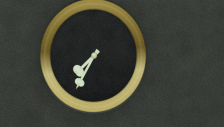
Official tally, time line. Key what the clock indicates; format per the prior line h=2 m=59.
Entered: h=7 m=35
